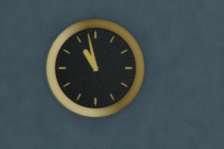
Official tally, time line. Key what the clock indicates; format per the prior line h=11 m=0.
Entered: h=10 m=58
